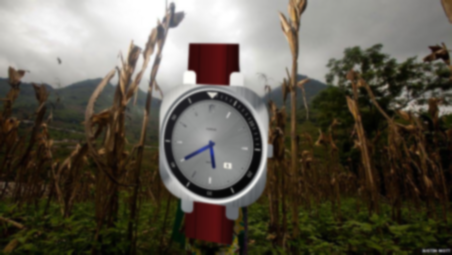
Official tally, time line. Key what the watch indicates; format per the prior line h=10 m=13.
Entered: h=5 m=40
